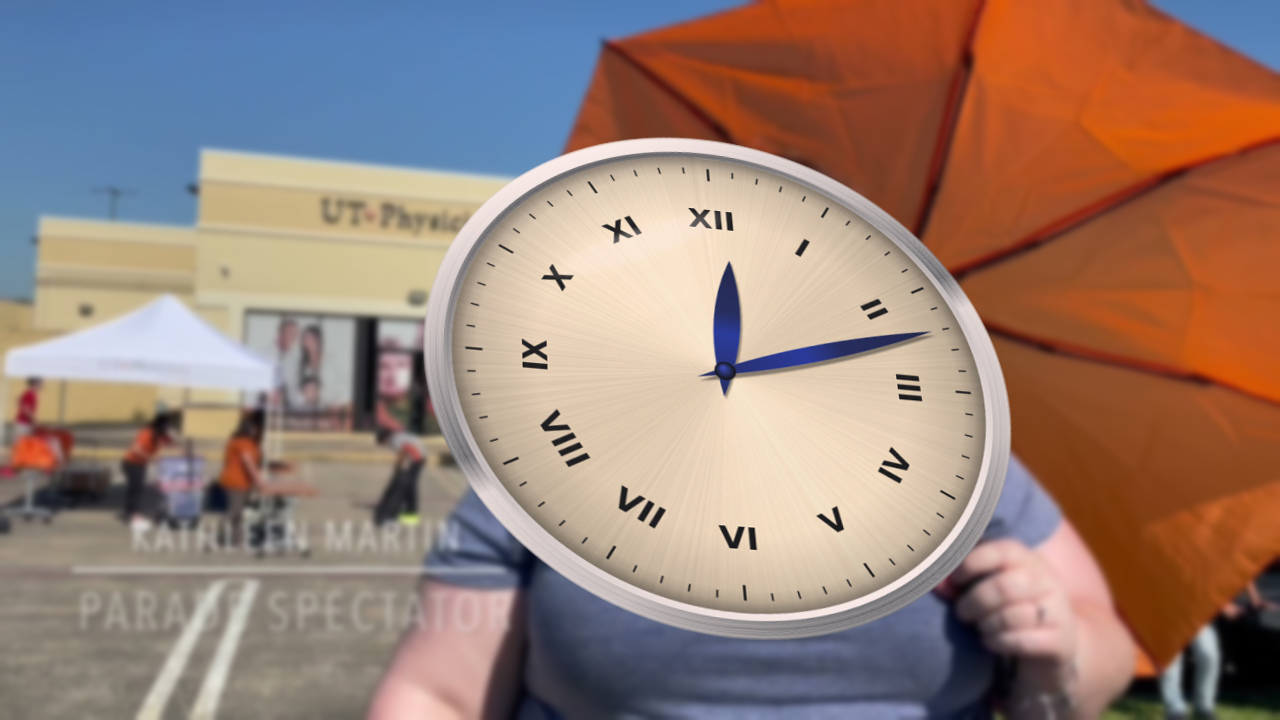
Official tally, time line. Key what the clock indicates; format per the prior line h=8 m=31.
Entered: h=12 m=12
